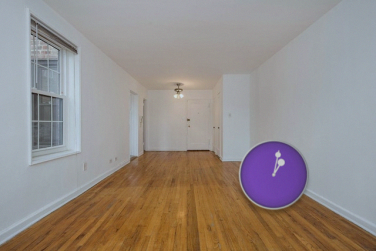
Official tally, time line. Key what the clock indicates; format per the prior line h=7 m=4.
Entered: h=1 m=2
